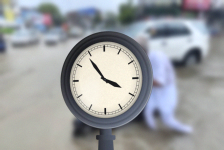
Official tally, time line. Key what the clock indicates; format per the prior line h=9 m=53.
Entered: h=3 m=54
